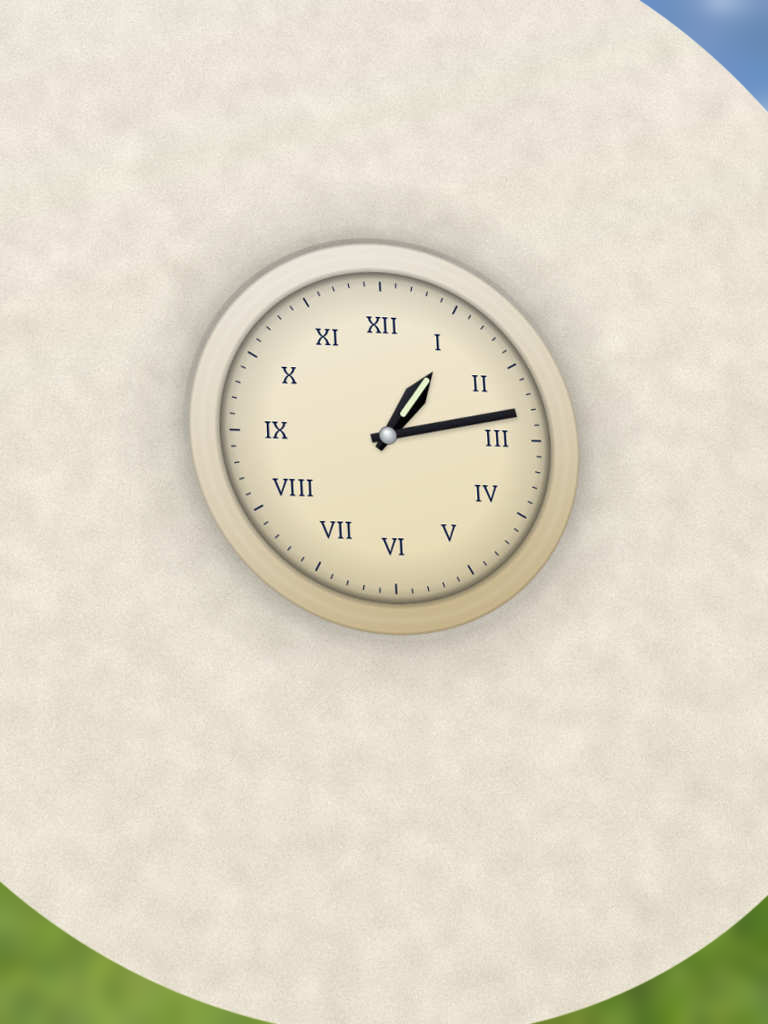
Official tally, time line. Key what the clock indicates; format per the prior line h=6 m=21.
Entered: h=1 m=13
